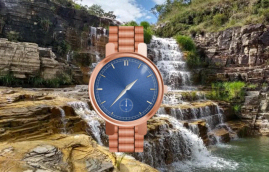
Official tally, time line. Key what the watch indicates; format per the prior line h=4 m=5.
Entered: h=1 m=37
